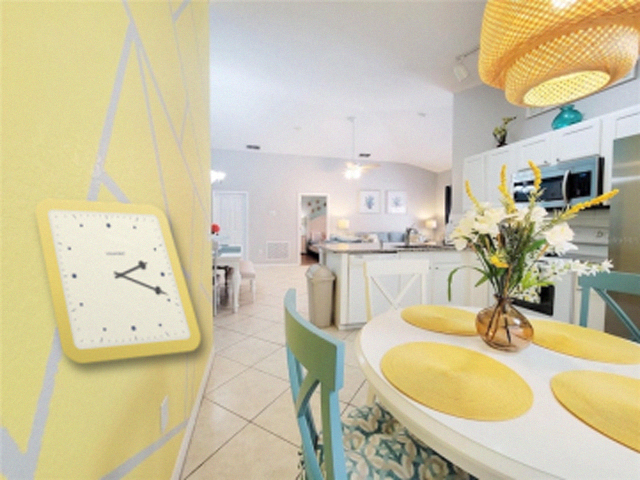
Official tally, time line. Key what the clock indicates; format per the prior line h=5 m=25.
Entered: h=2 m=19
